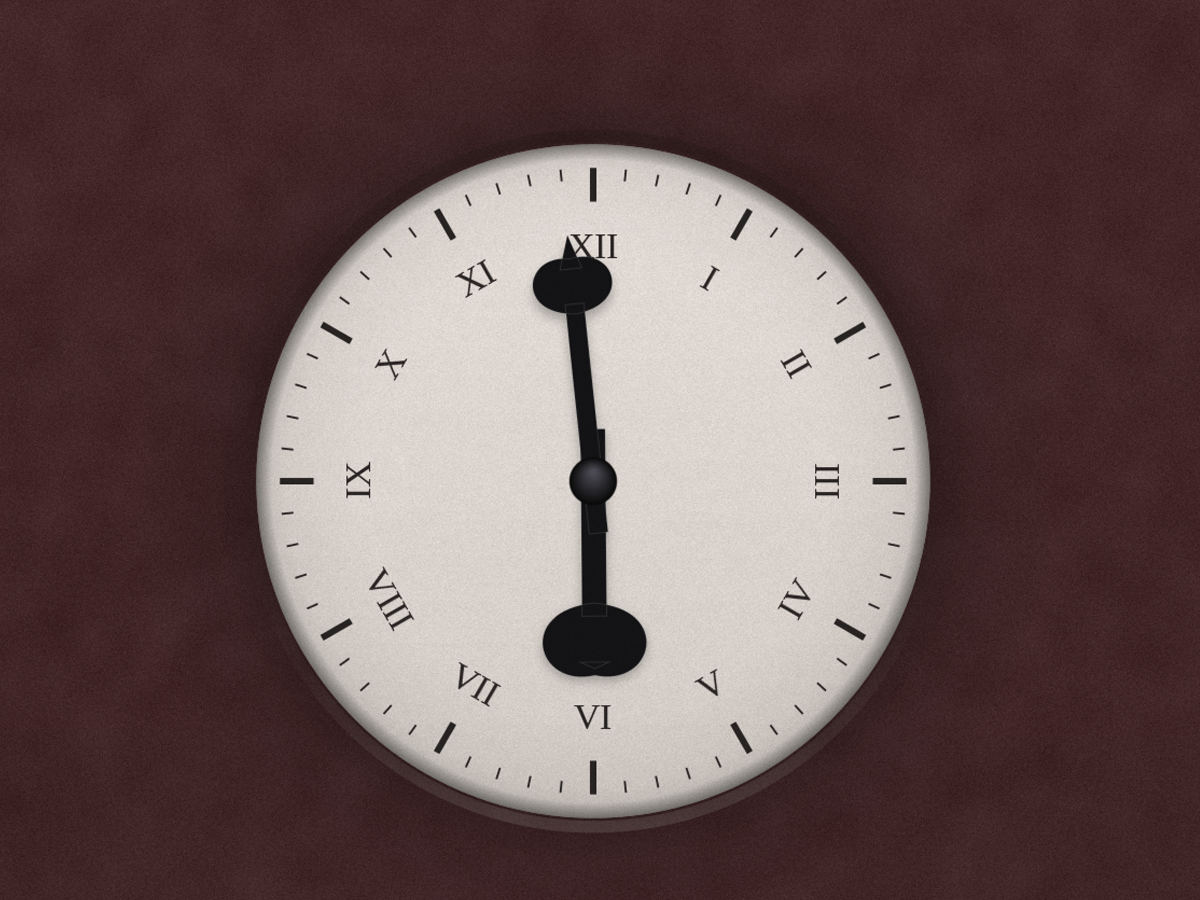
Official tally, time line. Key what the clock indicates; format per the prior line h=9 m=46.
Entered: h=5 m=59
